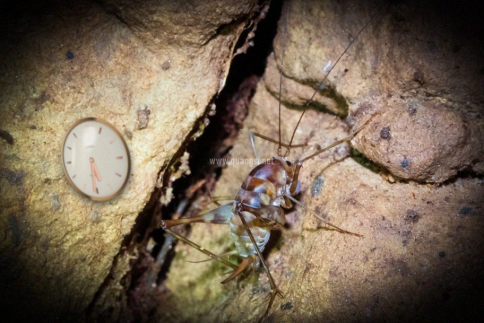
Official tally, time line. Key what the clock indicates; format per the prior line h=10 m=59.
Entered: h=5 m=31
